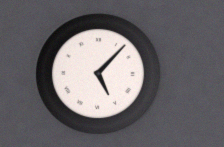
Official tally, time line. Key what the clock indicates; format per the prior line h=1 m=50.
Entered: h=5 m=7
